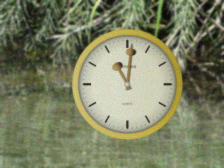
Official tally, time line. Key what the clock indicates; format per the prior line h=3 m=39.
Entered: h=11 m=1
